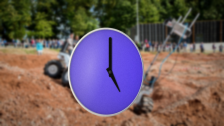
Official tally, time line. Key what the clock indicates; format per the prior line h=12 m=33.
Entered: h=5 m=0
